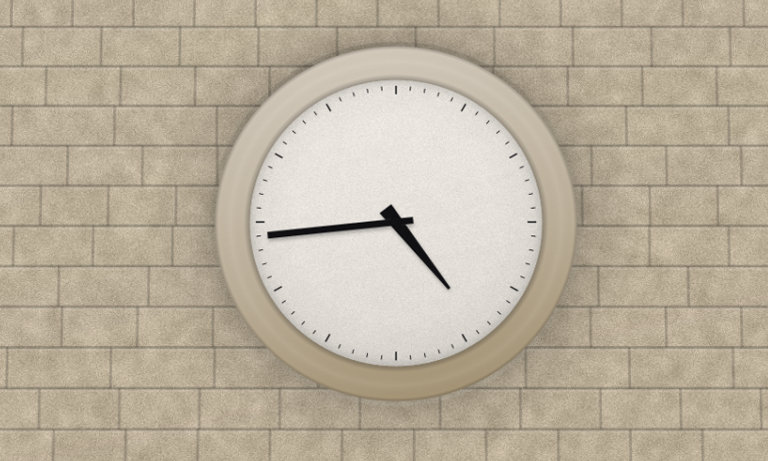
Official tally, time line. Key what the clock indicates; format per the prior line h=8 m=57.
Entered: h=4 m=44
